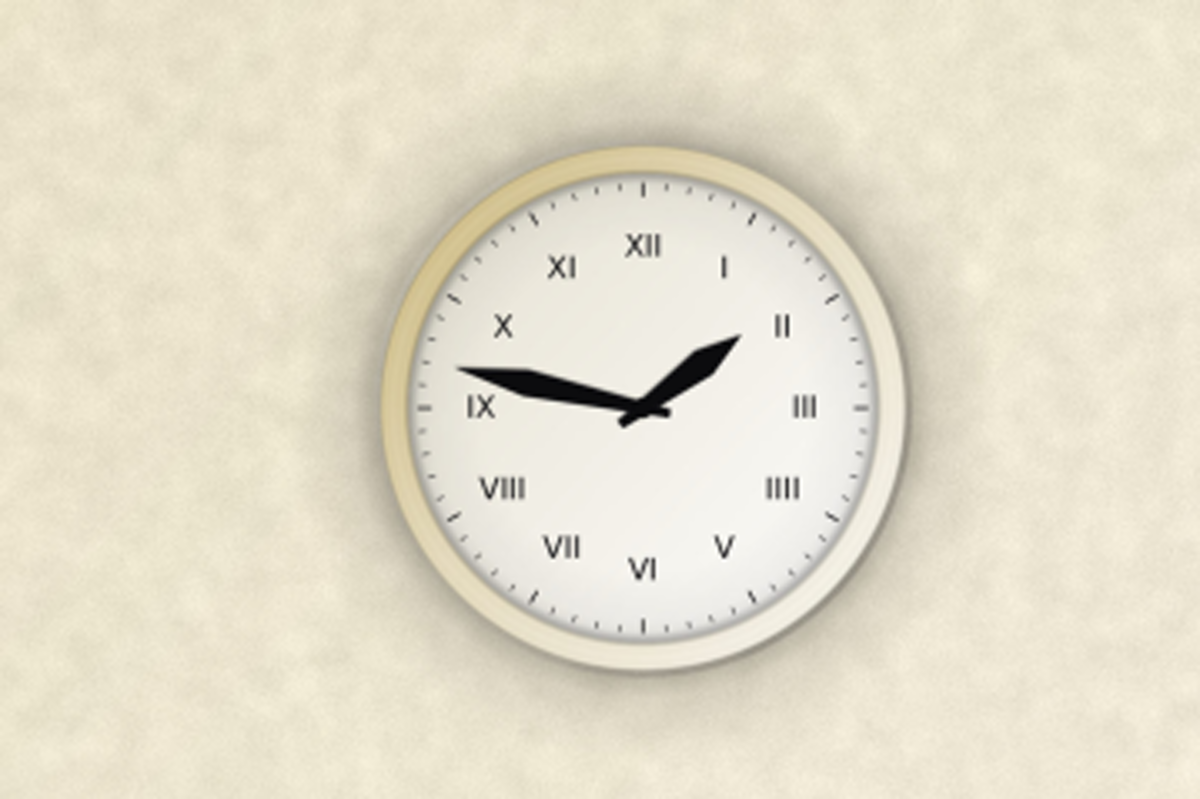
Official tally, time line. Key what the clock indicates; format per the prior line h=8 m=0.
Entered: h=1 m=47
